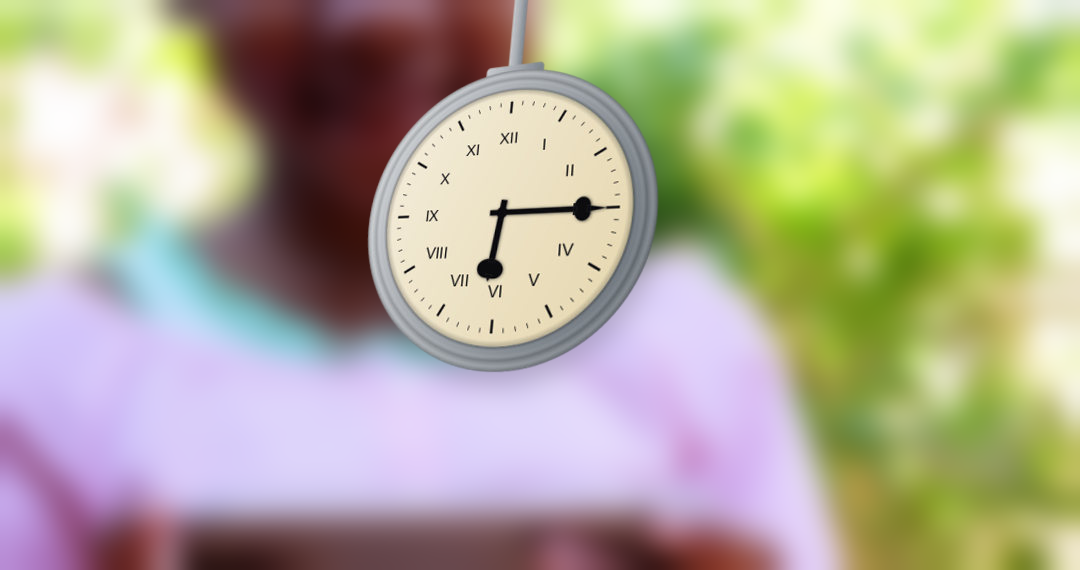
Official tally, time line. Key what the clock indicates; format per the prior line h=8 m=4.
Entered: h=6 m=15
